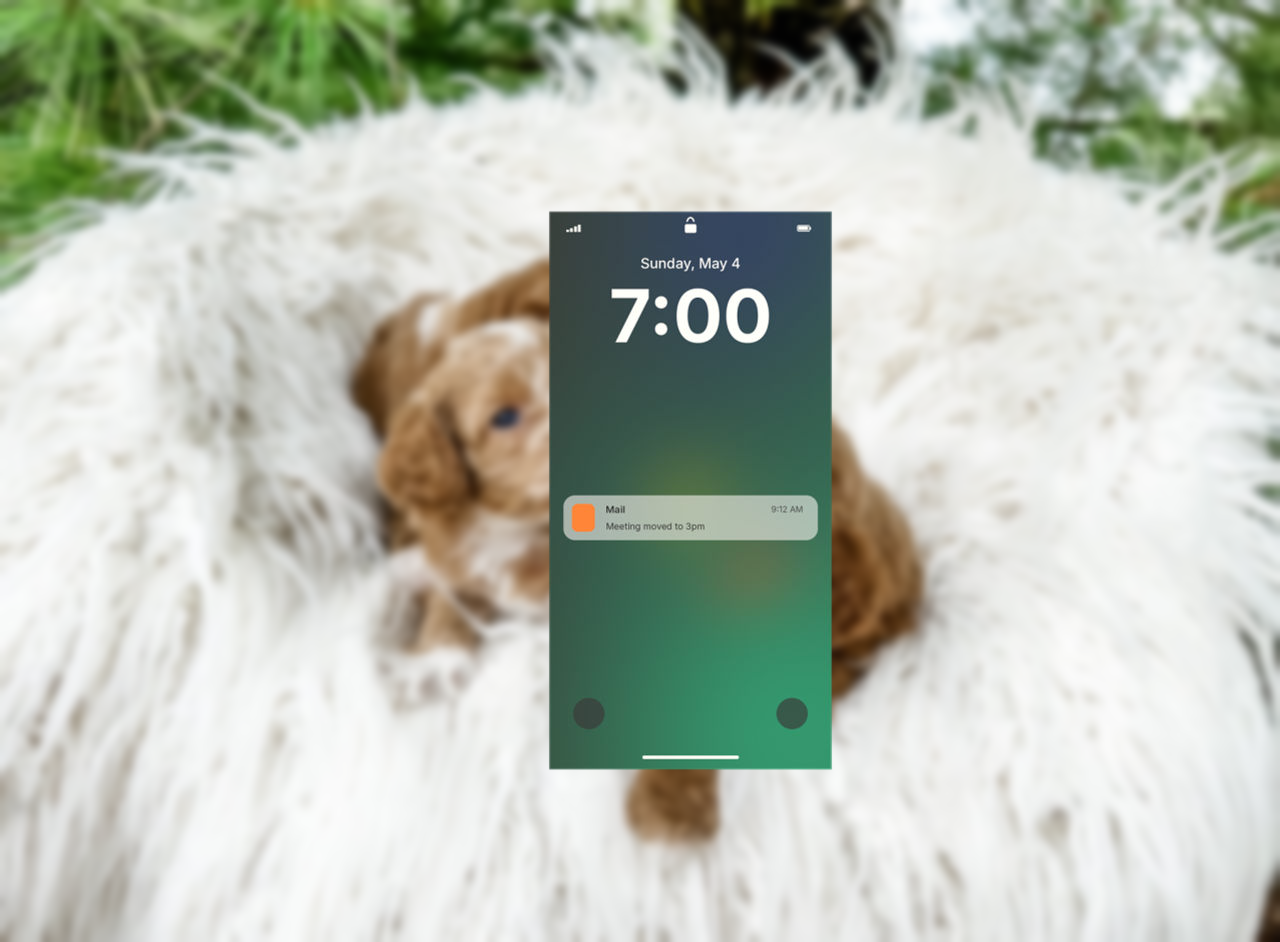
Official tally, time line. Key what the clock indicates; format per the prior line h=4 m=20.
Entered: h=7 m=0
